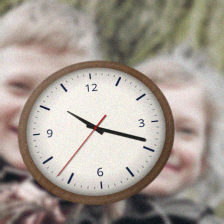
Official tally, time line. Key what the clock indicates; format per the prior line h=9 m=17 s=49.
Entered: h=10 m=18 s=37
